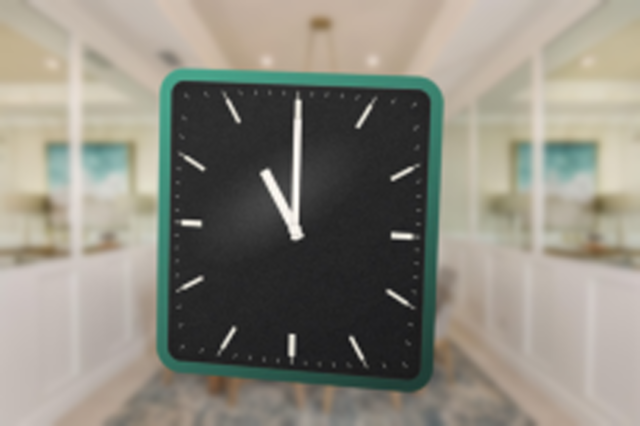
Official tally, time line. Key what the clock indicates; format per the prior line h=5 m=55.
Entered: h=11 m=0
